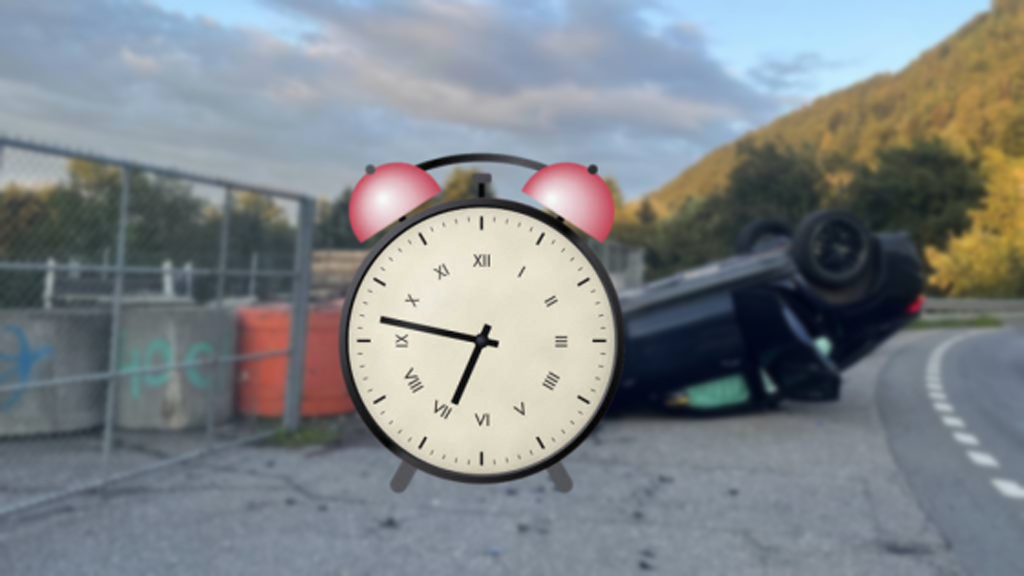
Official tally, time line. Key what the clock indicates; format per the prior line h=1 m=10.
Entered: h=6 m=47
